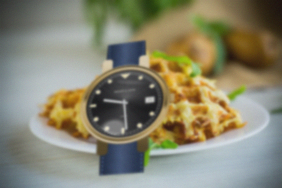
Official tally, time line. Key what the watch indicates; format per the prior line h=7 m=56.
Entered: h=9 m=29
